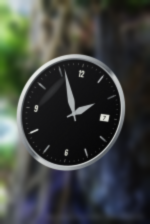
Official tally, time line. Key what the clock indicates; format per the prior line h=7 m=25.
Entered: h=1 m=56
